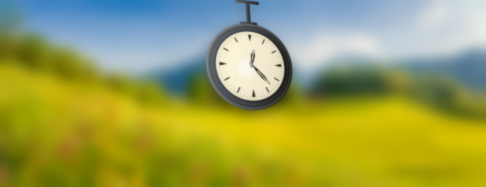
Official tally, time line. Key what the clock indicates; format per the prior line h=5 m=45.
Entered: h=12 m=23
